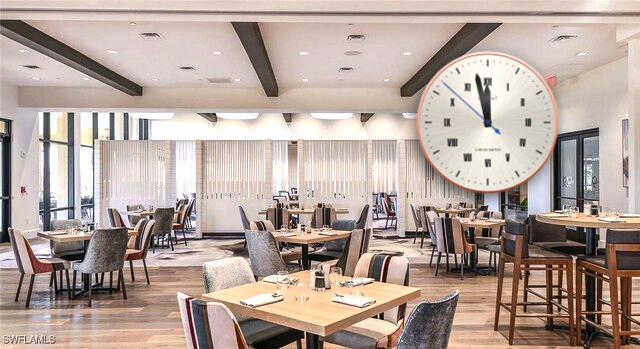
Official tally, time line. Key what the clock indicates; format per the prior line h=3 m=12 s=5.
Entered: h=11 m=57 s=52
